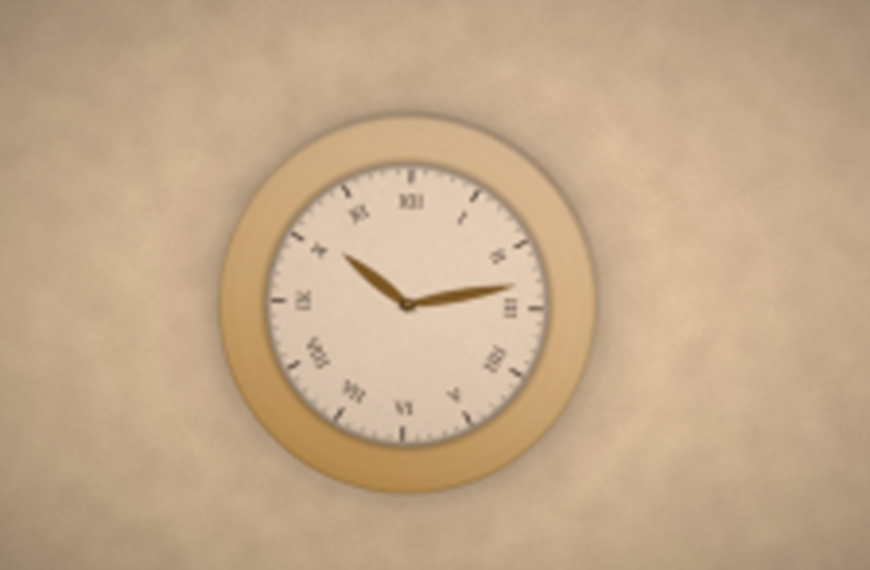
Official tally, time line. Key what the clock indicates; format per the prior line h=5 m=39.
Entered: h=10 m=13
